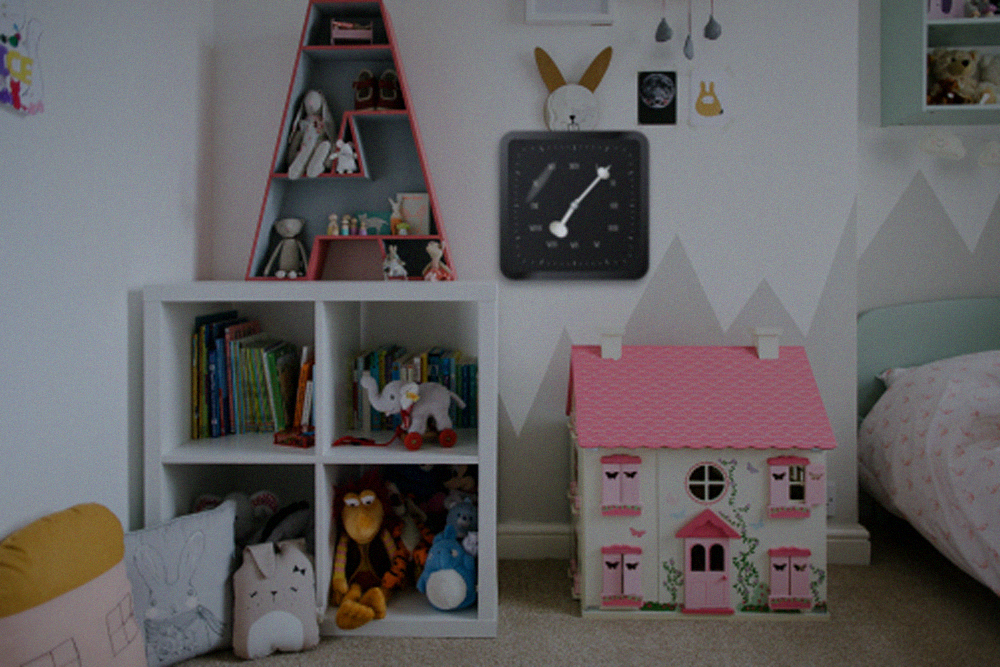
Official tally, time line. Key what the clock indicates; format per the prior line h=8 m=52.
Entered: h=7 m=7
